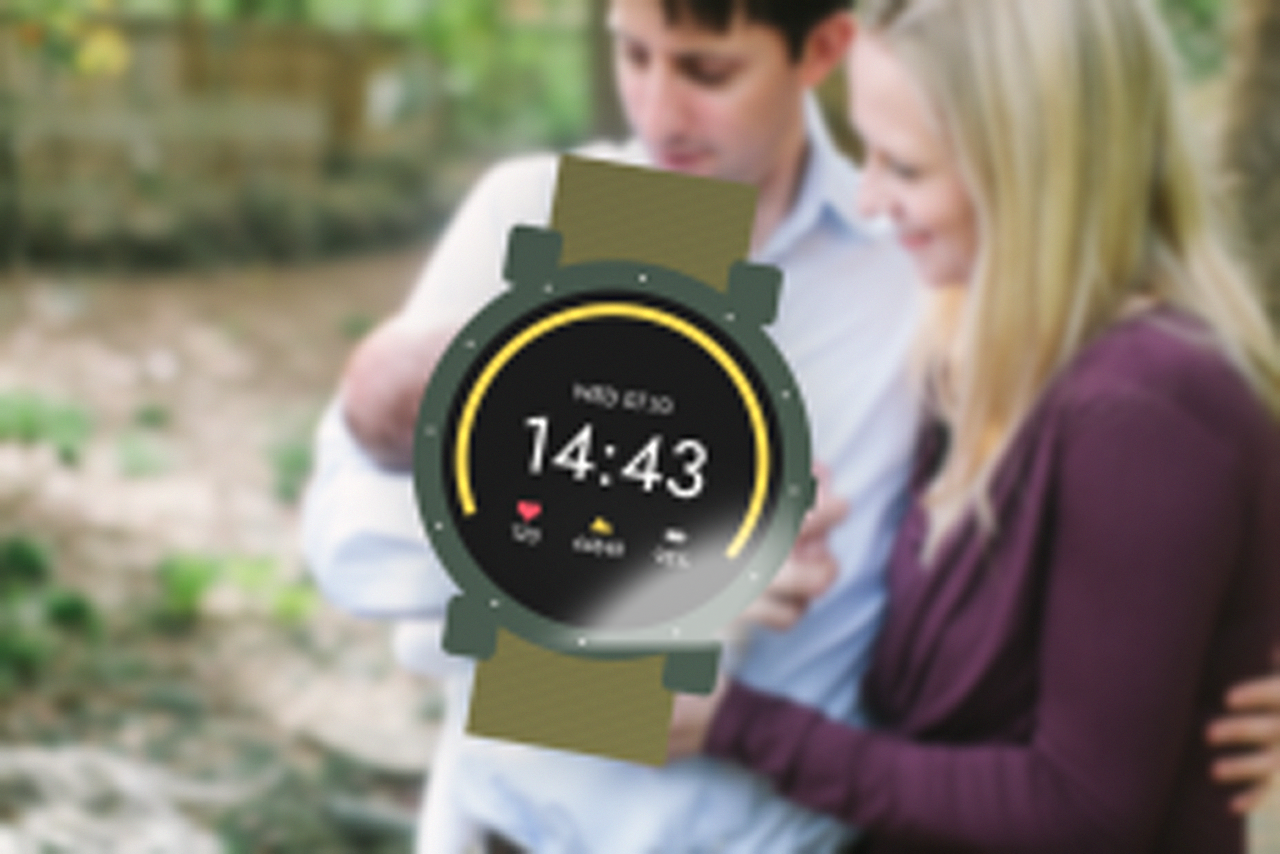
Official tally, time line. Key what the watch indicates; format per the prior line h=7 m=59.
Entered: h=14 m=43
